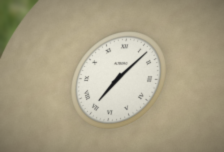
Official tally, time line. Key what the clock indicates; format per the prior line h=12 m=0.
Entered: h=7 m=7
